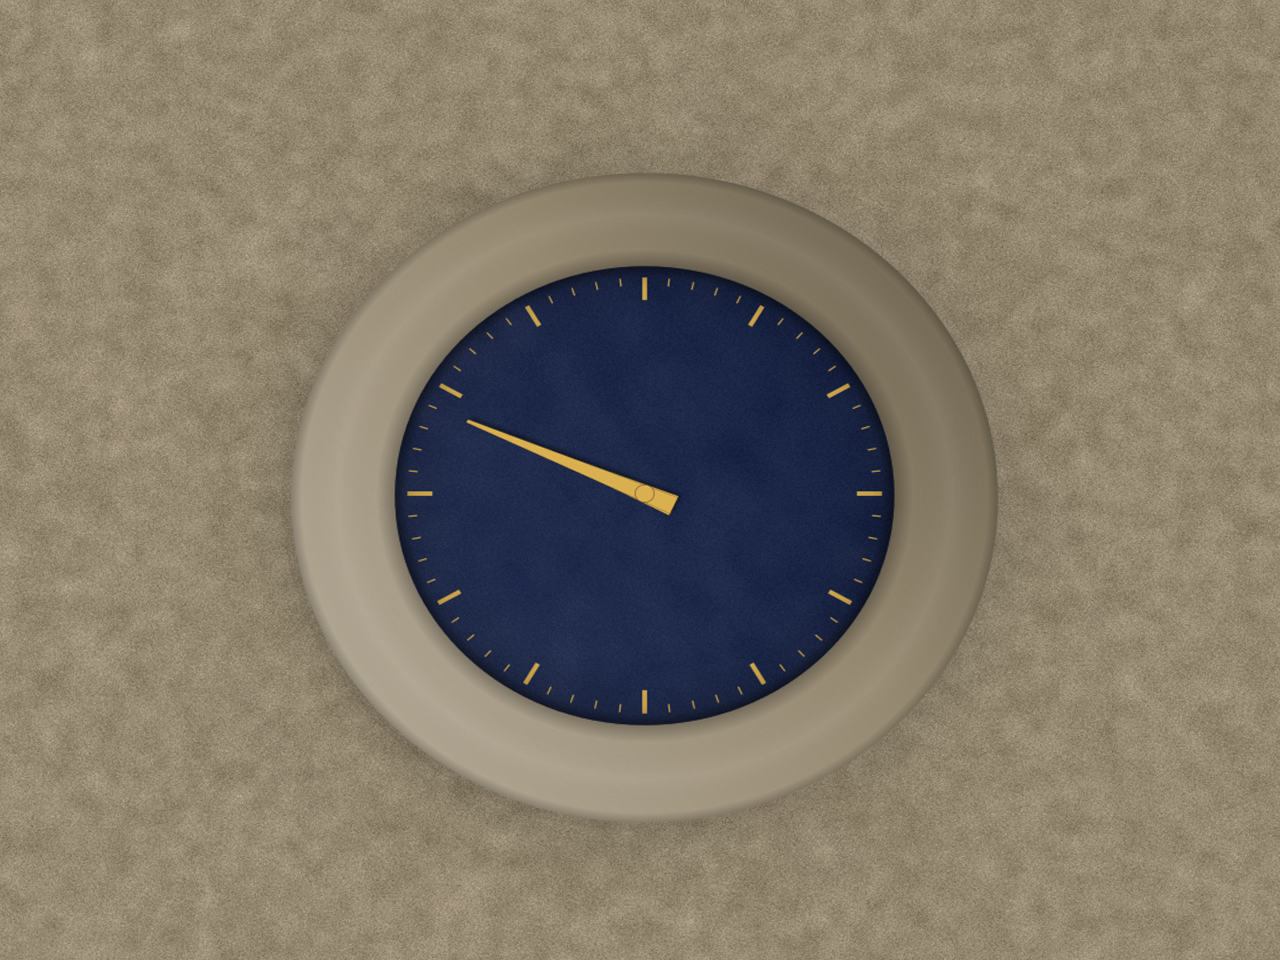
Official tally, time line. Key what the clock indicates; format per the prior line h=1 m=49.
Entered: h=9 m=49
